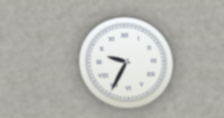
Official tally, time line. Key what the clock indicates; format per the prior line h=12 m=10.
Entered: h=9 m=35
